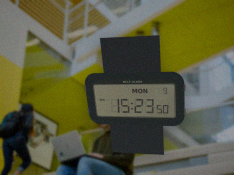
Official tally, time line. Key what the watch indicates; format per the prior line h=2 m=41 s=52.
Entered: h=15 m=23 s=50
